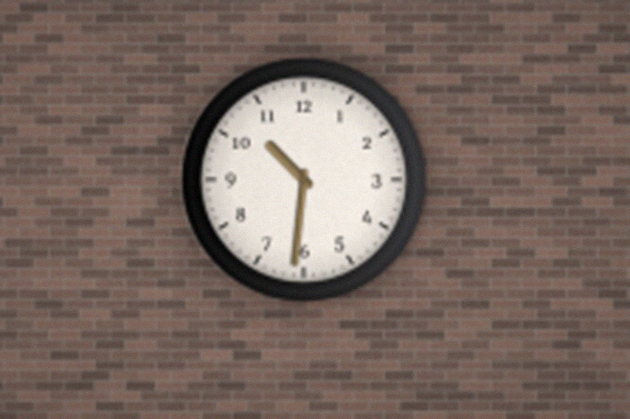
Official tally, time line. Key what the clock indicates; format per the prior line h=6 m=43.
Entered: h=10 m=31
